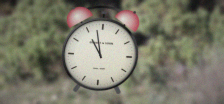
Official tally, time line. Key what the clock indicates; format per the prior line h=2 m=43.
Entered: h=10 m=58
